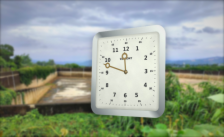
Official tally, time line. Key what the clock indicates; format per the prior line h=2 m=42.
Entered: h=11 m=48
